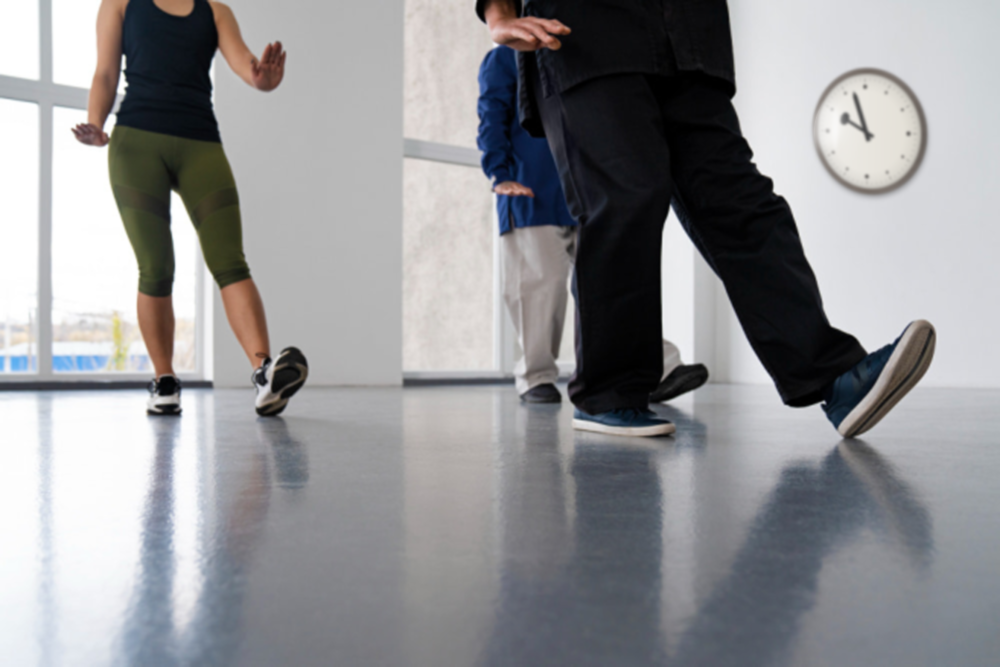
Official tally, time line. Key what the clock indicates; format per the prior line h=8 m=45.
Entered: h=9 m=57
